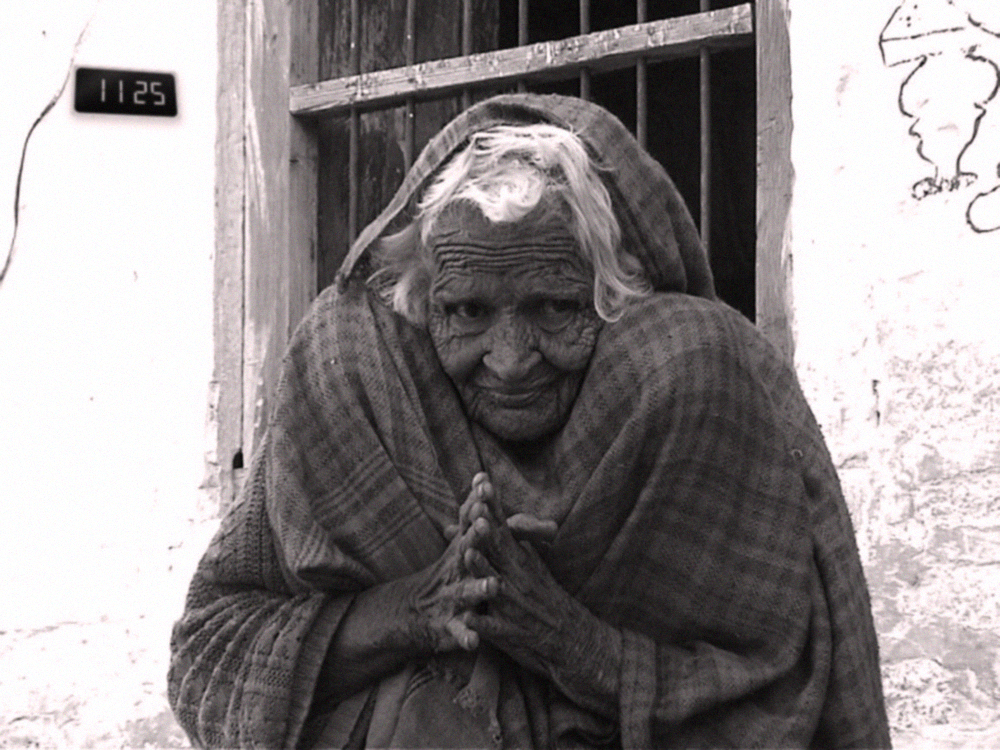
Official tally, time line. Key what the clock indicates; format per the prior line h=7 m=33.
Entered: h=11 m=25
